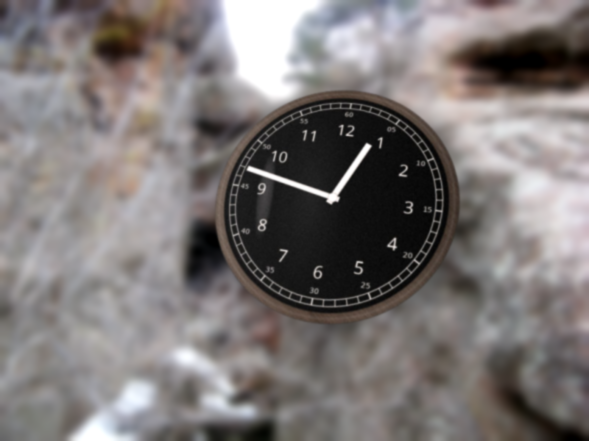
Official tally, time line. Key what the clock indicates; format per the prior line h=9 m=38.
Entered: h=12 m=47
